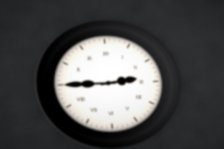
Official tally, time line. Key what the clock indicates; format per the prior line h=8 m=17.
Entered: h=2 m=45
